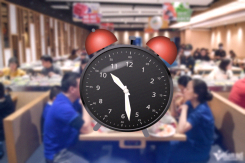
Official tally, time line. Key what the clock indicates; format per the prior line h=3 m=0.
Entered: h=10 m=28
